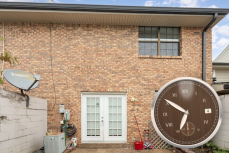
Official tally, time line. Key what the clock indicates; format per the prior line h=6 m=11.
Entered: h=6 m=51
